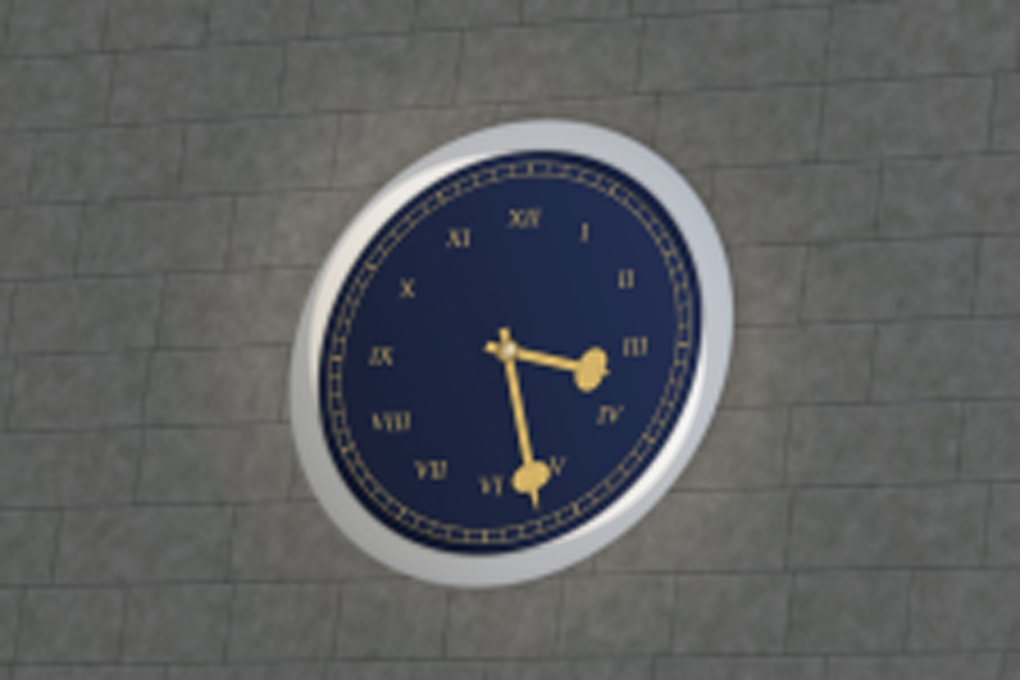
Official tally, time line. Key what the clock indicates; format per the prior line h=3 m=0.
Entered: h=3 m=27
